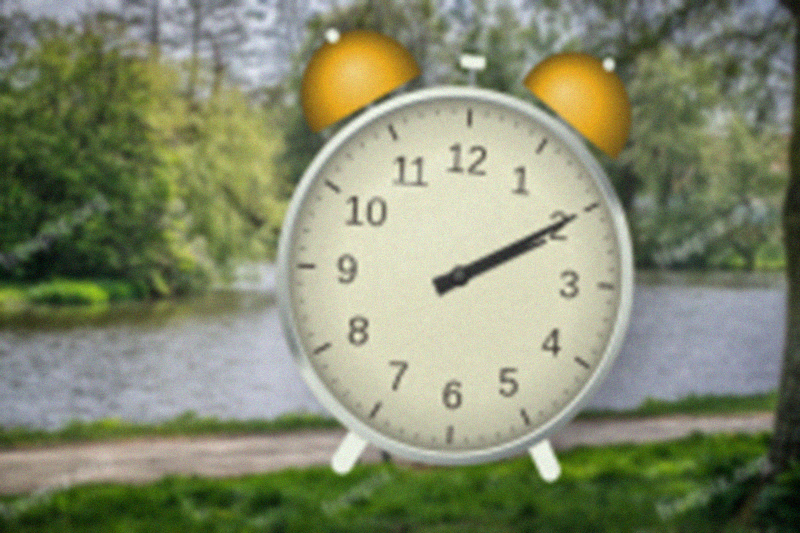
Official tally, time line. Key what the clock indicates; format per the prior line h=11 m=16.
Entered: h=2 m=10
